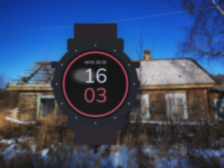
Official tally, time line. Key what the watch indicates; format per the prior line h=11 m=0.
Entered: h=16 m=3
